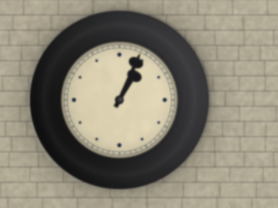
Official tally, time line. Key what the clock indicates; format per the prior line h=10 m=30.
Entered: h=1 m=4
